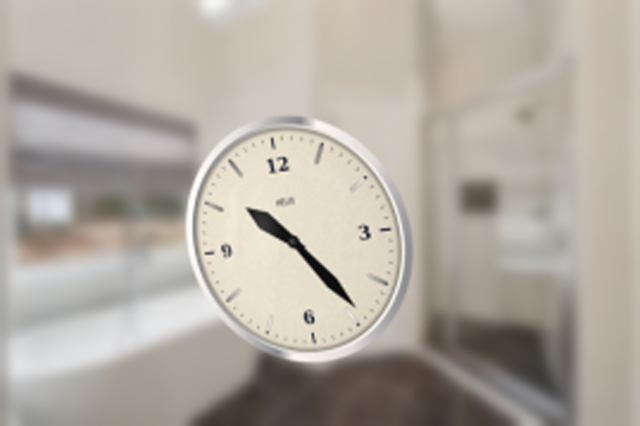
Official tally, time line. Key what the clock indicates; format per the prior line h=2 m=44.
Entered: h=10 m=24
